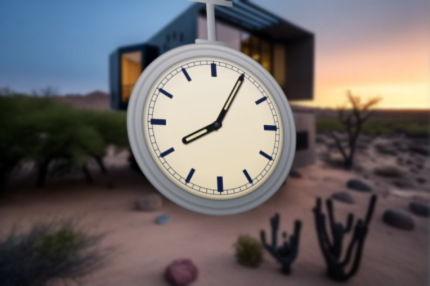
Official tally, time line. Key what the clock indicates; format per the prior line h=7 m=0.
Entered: h=8 m=5
